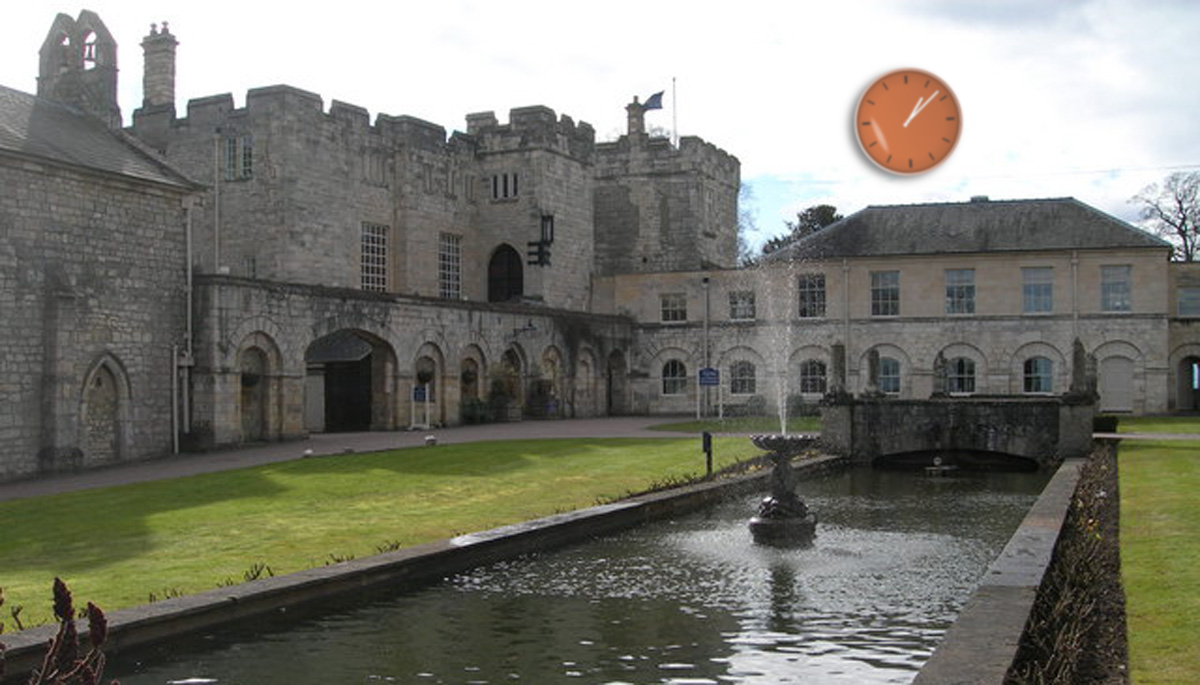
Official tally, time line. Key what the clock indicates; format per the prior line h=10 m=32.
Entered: h=1 m=8
